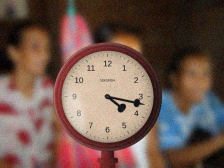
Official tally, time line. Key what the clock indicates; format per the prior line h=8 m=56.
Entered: h=4 m=17
